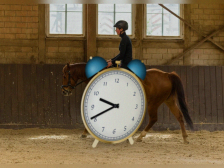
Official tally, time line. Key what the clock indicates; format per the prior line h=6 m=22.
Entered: h=9 m=41
